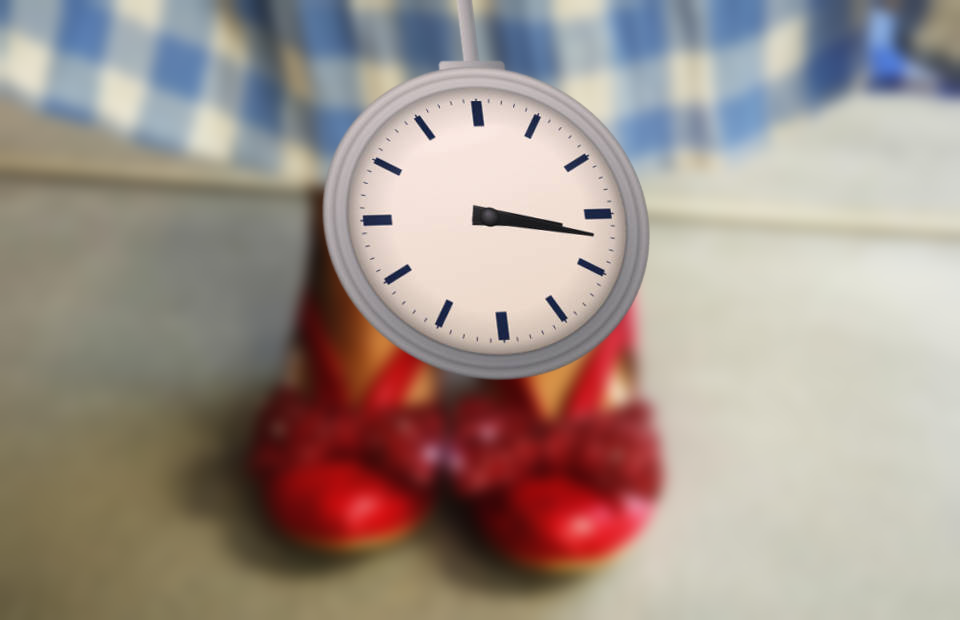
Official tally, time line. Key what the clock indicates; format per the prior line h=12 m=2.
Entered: h=3 m=17
